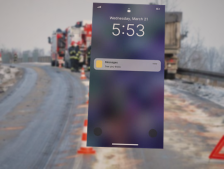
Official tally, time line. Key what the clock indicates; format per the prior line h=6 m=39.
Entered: h=5 m=53
